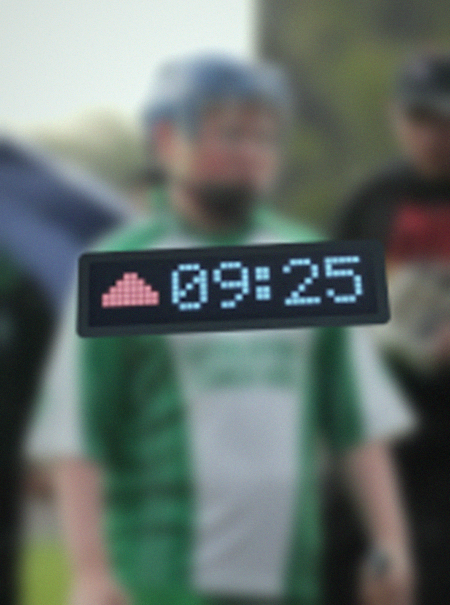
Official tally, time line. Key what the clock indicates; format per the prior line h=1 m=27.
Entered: h=9 m=25
